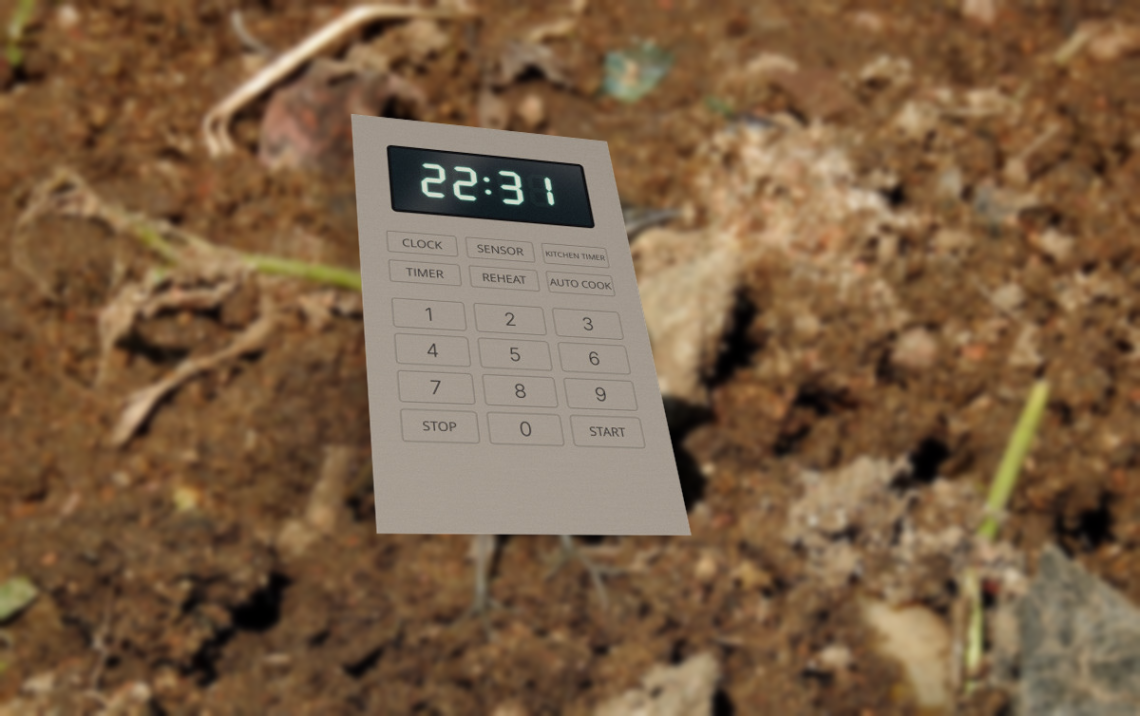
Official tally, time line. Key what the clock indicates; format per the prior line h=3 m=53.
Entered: h=22 m=31
